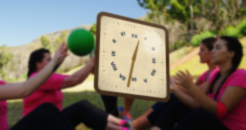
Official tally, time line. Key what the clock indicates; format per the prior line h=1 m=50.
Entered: h=12 m=32
